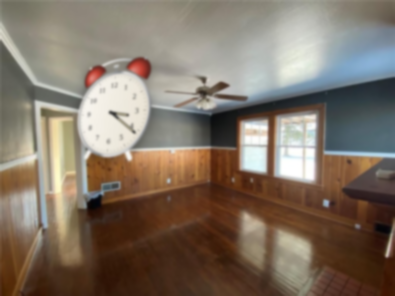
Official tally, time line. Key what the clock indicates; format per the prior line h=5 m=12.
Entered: h=3 m=21
